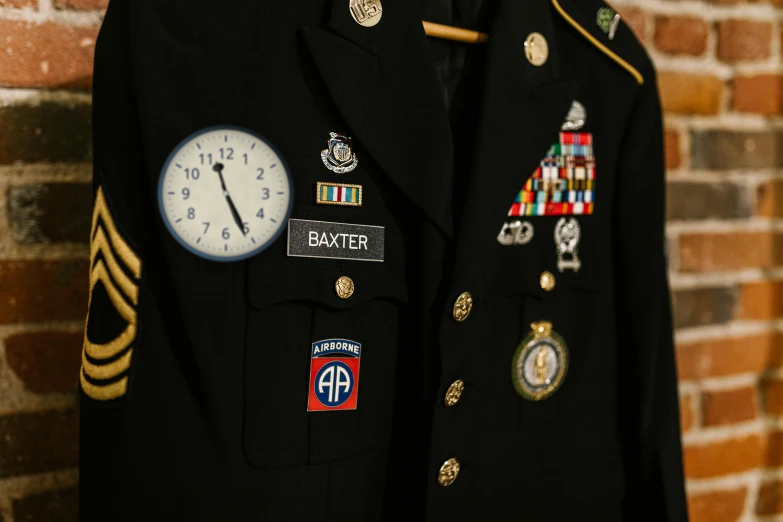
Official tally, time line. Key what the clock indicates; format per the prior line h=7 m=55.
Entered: h=11 m=26
